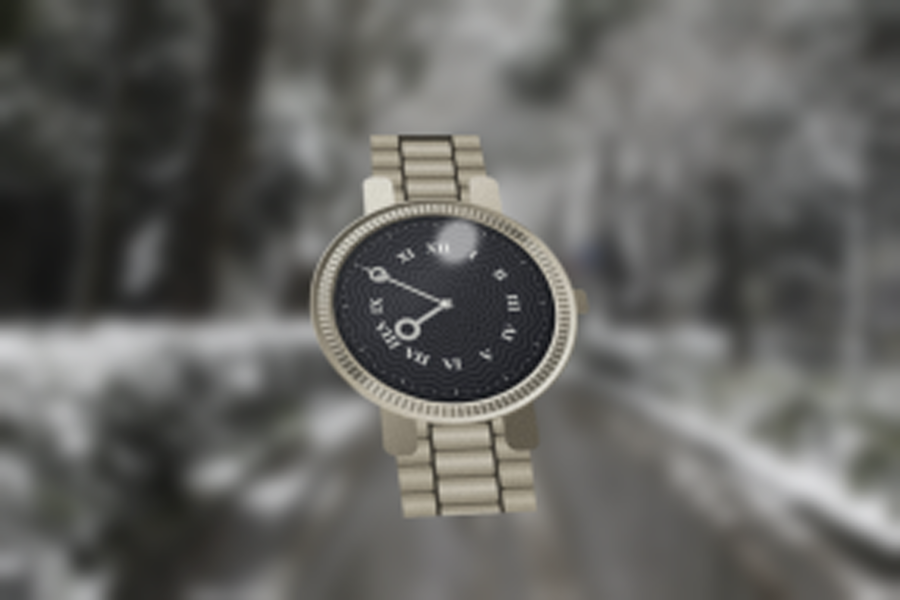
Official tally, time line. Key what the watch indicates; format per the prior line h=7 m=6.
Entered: h=7 m=50
